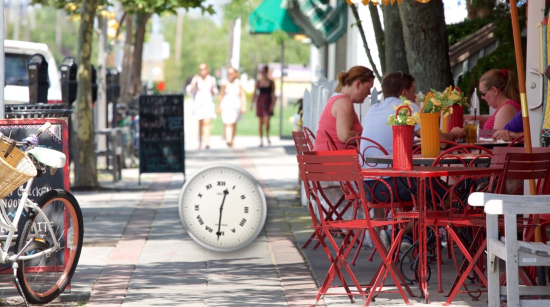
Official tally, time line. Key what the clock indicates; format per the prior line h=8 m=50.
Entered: h=12 m=31
